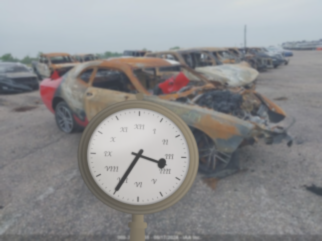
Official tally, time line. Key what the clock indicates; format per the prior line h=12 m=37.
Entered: h=3 m=35
